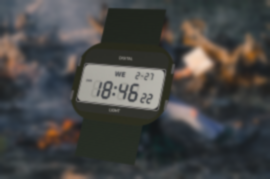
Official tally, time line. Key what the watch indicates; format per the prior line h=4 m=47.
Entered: h=18 m=46
